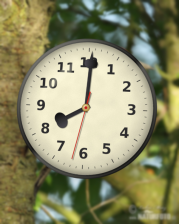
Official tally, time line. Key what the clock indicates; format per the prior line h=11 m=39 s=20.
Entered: h=8 m=0 s=32
